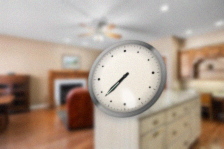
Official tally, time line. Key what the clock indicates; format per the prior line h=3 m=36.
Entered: h=7 m=38
